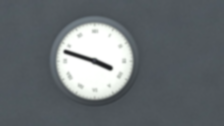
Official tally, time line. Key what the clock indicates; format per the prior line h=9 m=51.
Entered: h=3 m=48
